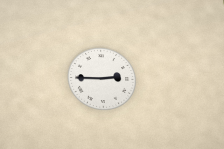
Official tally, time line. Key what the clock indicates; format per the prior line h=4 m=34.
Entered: h=2 m=45
